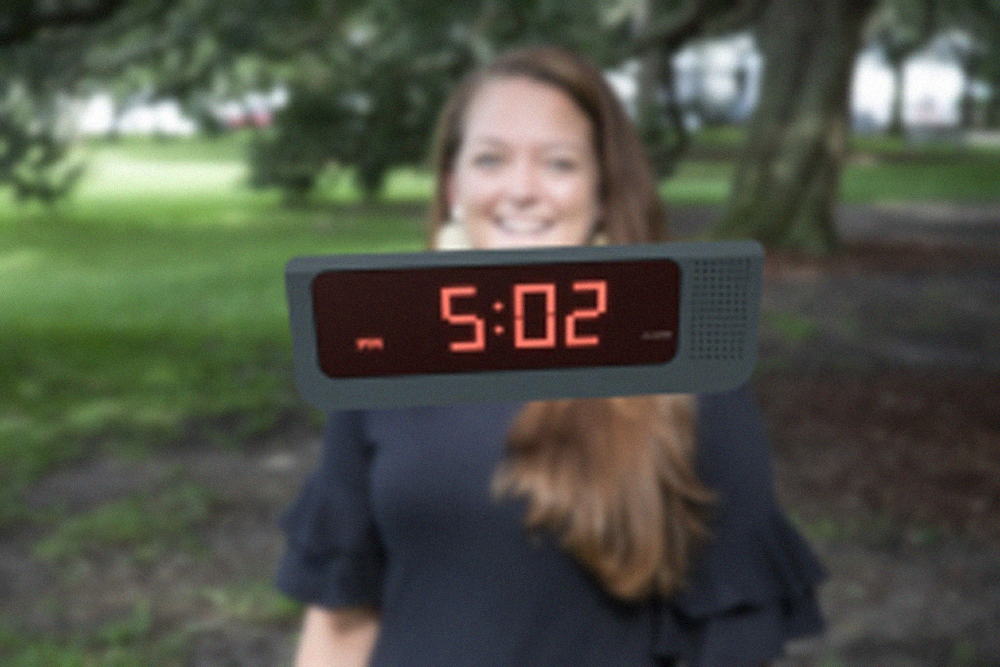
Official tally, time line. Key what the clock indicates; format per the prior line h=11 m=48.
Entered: h=5 m=2
